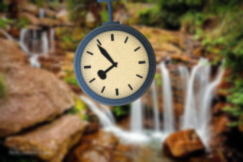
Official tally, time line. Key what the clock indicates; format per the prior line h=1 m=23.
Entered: h=7 m=54
